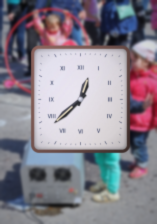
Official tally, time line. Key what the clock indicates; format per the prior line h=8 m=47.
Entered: h=12 m=38
